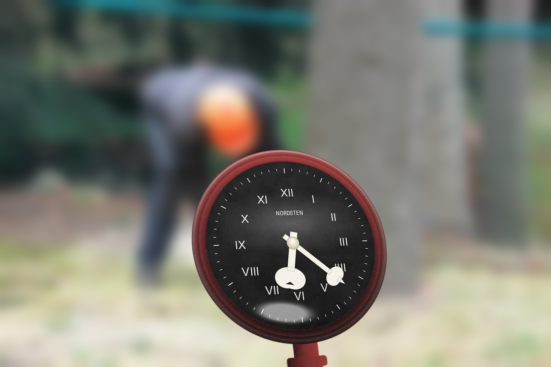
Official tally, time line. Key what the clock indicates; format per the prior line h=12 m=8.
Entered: h=6 m=22
